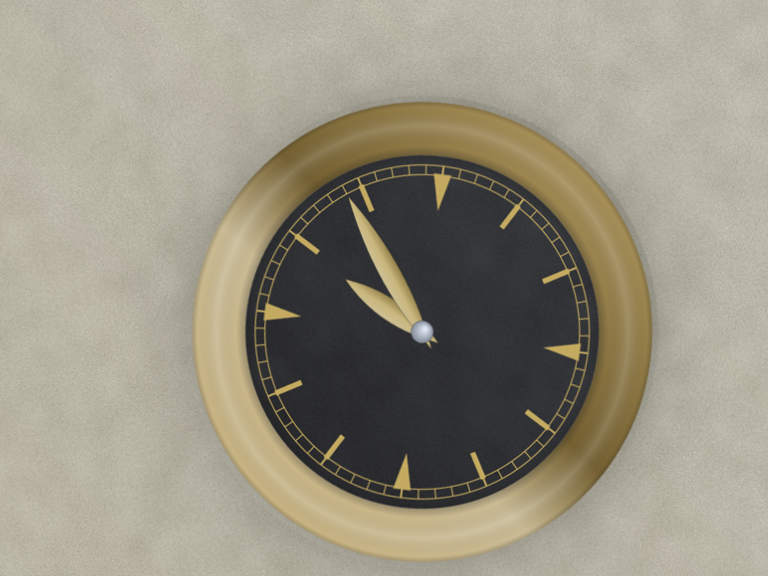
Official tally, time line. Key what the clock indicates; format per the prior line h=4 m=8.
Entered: h=9 m=54
